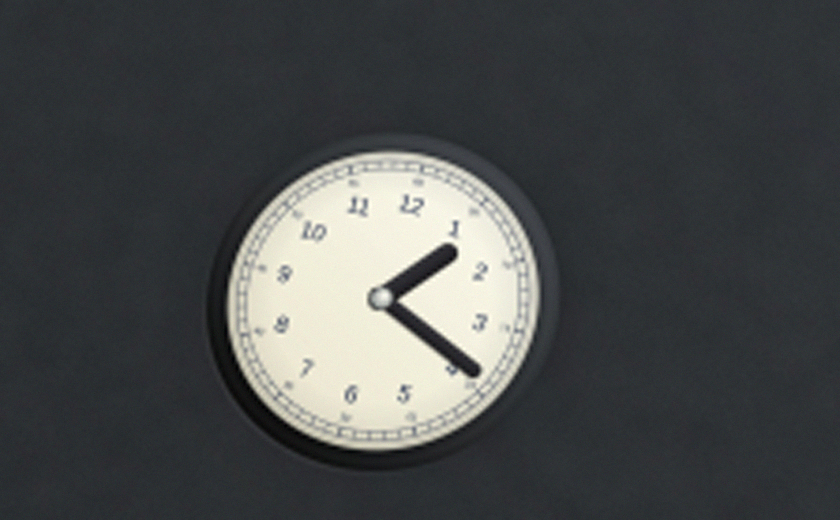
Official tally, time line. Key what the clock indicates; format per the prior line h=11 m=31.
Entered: h=1 m=19
